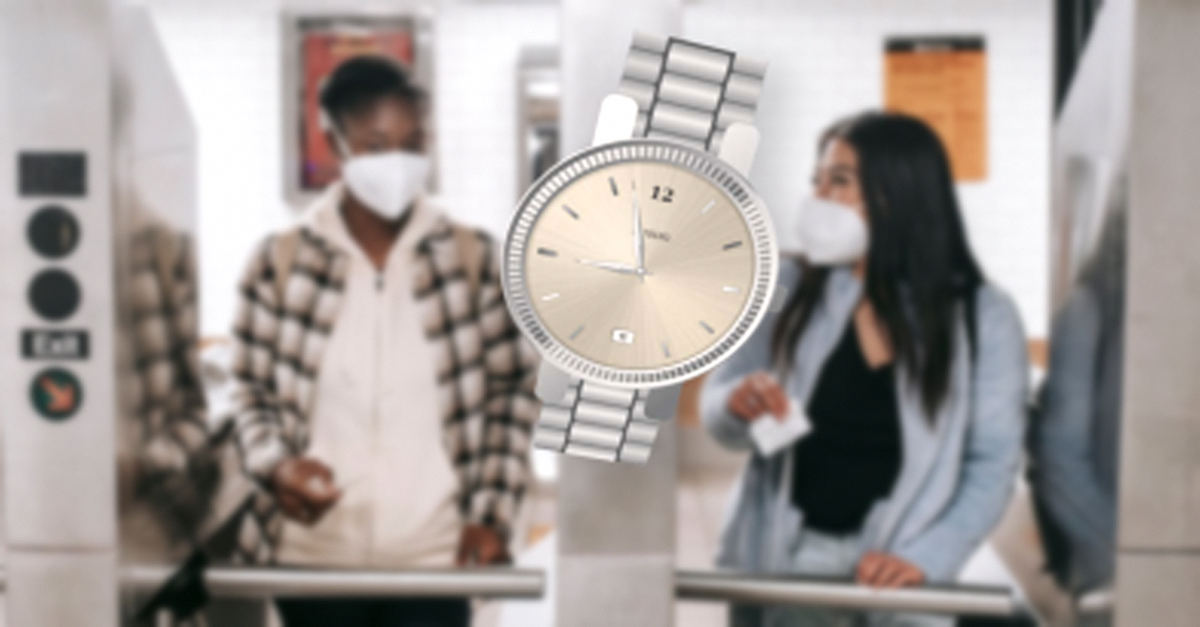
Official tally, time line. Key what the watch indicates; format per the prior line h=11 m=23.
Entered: h=8 m=57
